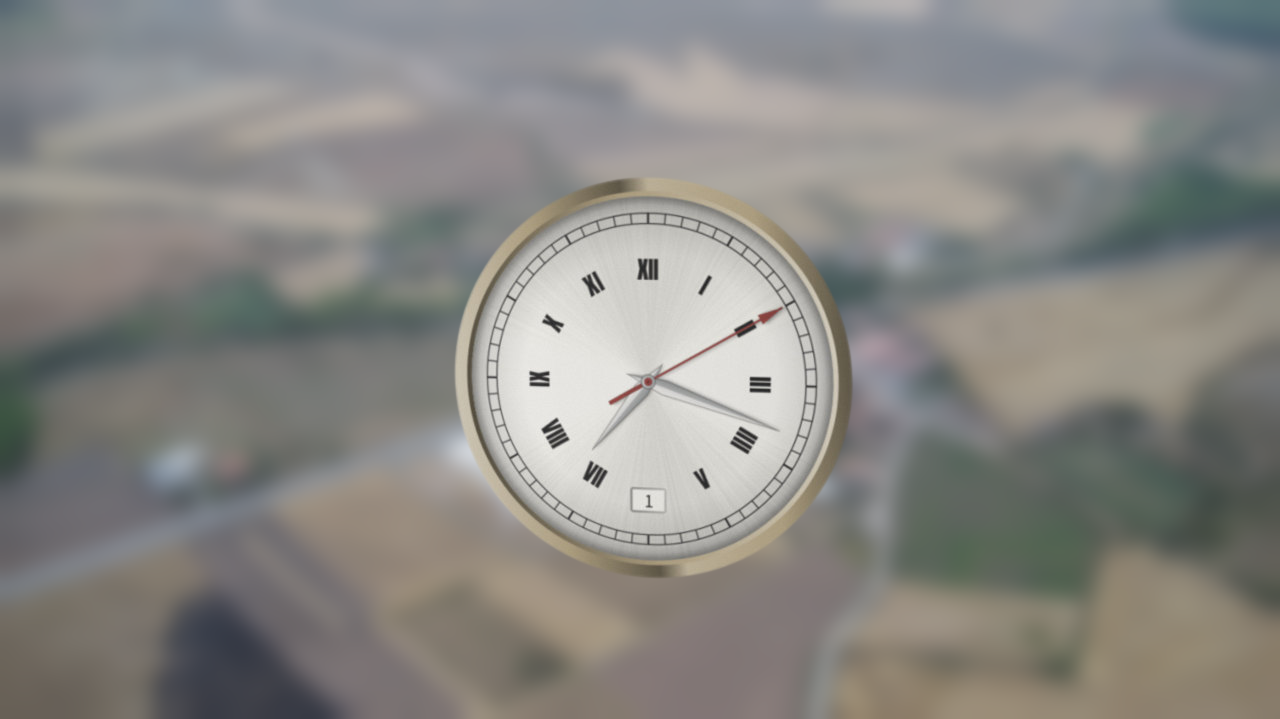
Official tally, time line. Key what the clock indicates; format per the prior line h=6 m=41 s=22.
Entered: h=7 m=18 s=10
